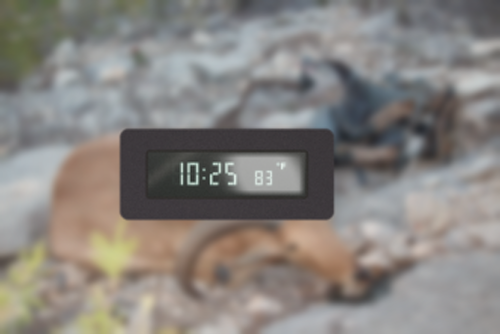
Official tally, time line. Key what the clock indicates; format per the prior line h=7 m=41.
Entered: h=10 m=25
